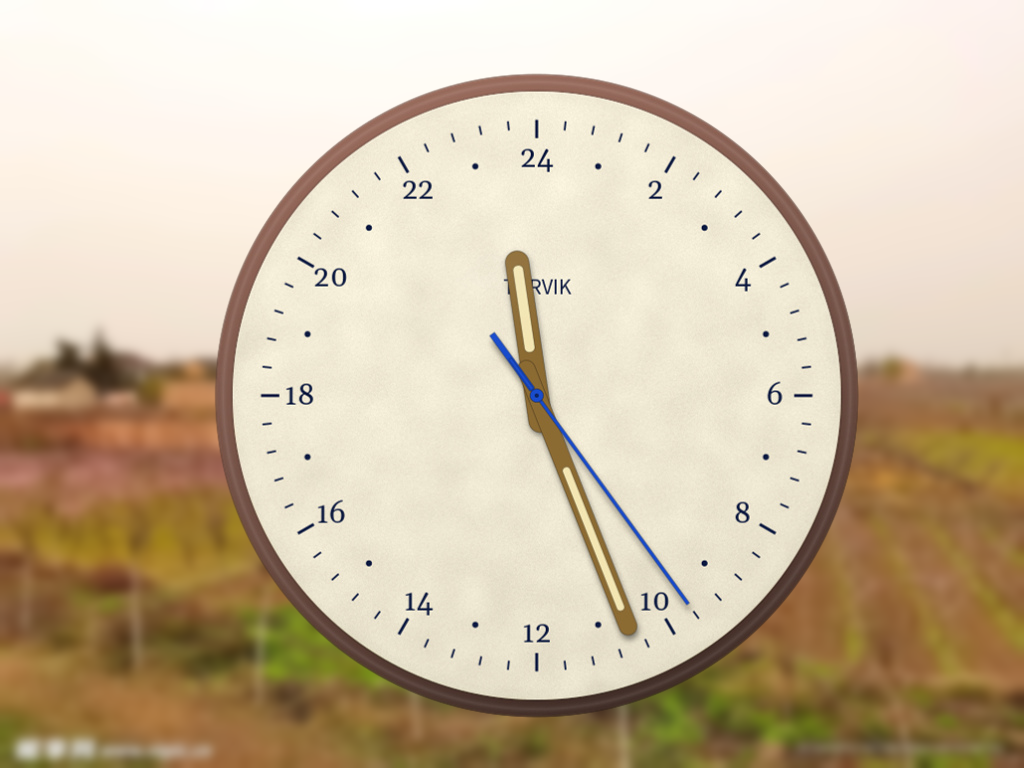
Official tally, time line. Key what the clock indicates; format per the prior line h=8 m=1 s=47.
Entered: h=23 m=26 s=24
